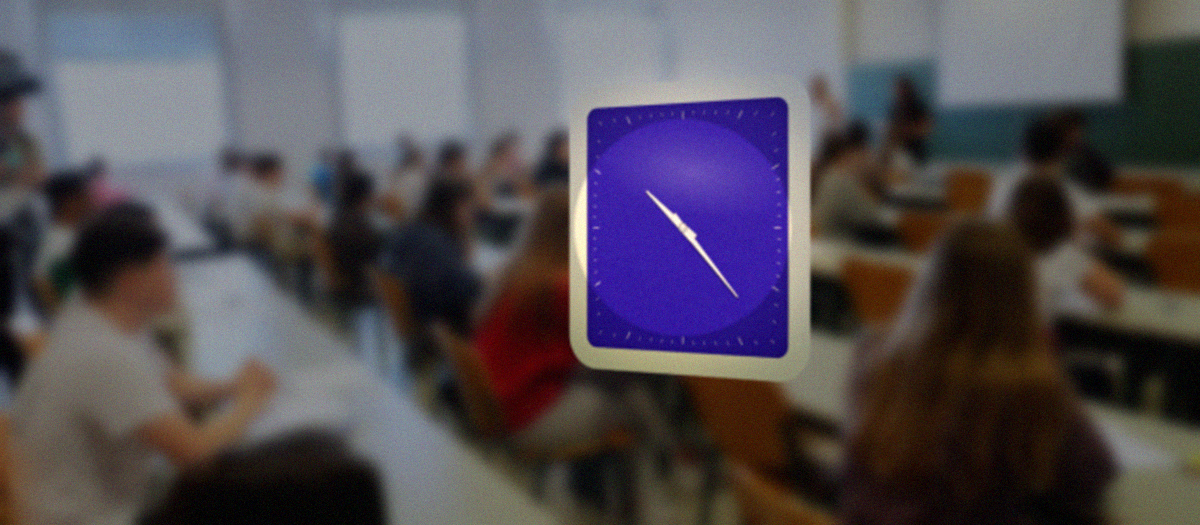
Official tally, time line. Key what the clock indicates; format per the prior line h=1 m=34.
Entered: h=10 m=23
